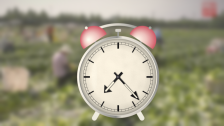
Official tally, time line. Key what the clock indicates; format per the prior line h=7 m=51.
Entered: h=7 m=23
